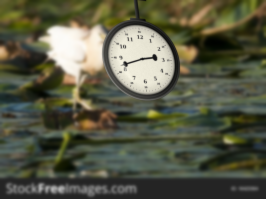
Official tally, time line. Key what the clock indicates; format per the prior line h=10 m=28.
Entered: h=2 m=42
